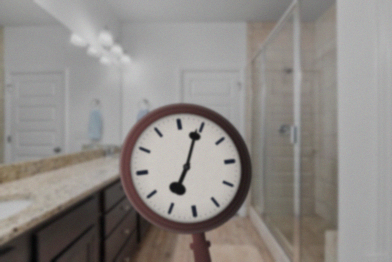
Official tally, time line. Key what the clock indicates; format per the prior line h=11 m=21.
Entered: h=7 m=4
